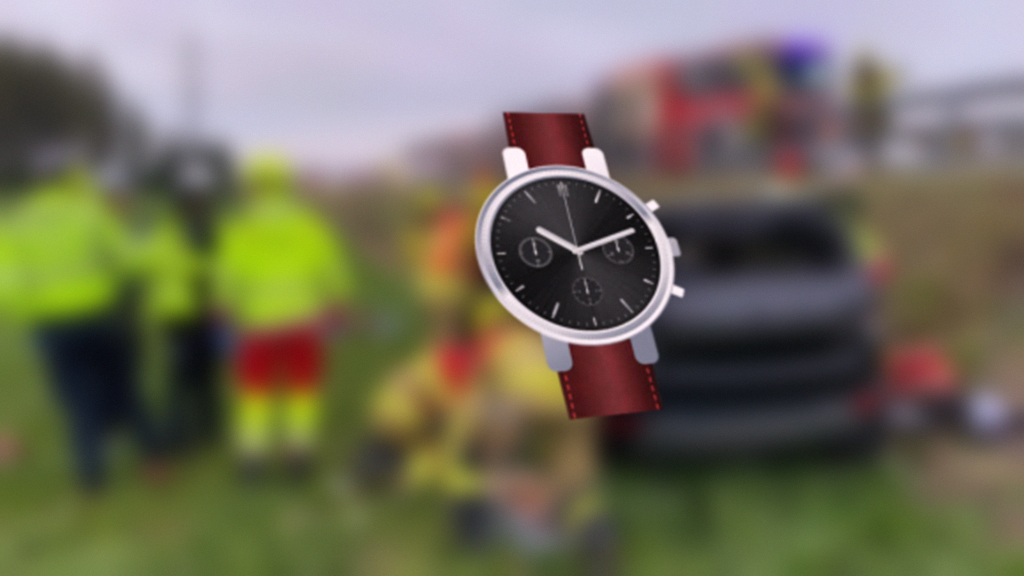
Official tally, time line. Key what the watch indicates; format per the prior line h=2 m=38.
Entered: h=10 m=12
